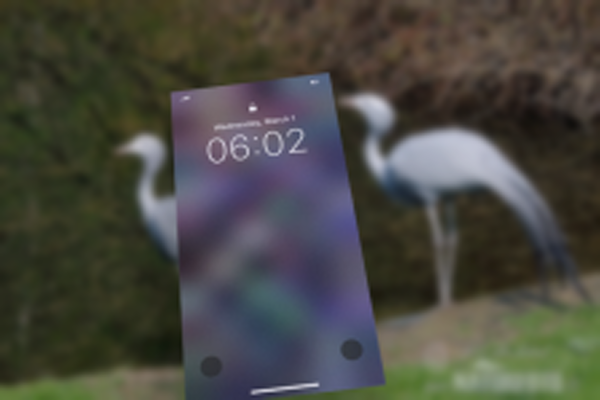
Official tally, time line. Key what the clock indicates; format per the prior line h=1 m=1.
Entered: h=6 m=2
